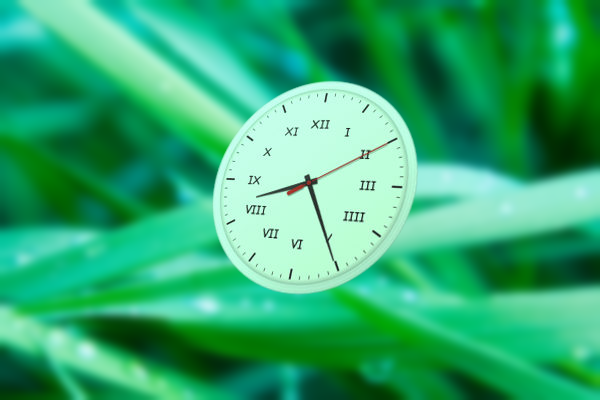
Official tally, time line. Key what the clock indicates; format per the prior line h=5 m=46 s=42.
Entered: h=8 m=25 s=10
